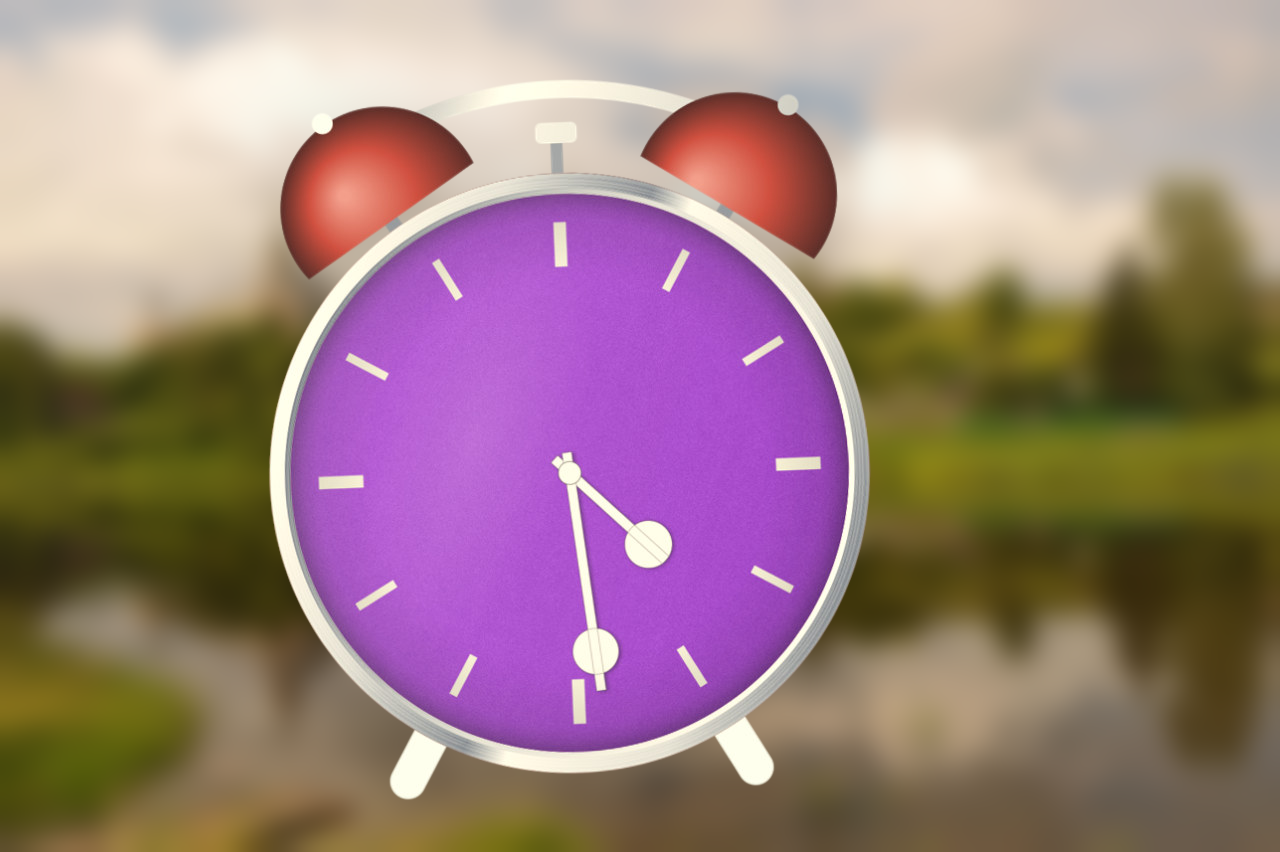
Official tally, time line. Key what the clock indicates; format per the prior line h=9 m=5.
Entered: h=4 m=29
